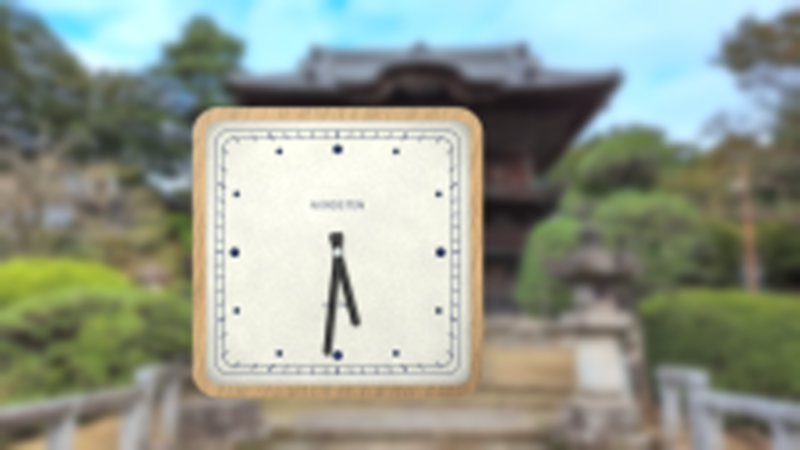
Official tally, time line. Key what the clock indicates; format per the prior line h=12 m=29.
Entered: h=5 m=31
